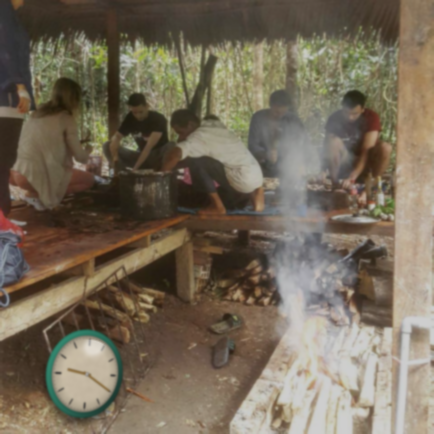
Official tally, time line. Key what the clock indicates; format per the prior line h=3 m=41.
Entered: h=9 m=20
